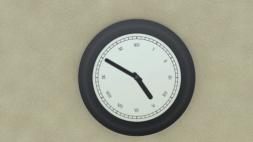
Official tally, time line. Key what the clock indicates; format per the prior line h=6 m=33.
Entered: h=4 m=50
